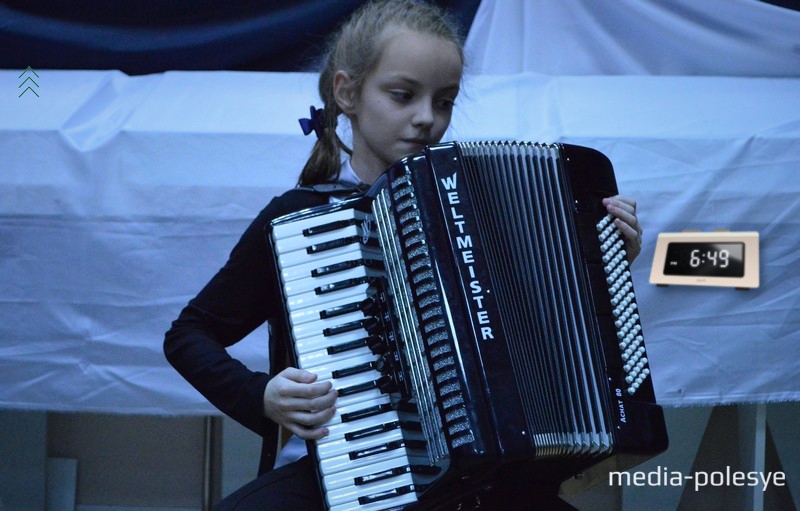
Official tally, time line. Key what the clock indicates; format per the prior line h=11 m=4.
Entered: h=6 m=49
